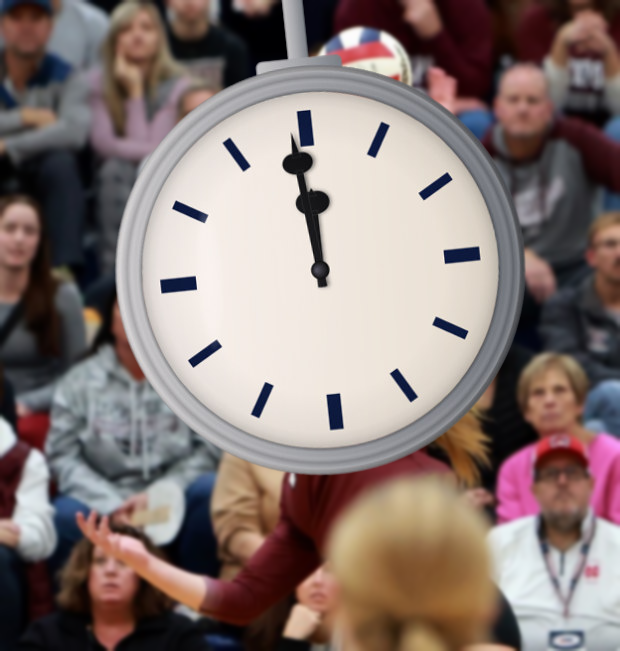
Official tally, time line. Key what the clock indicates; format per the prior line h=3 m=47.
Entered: h=11 m=59
